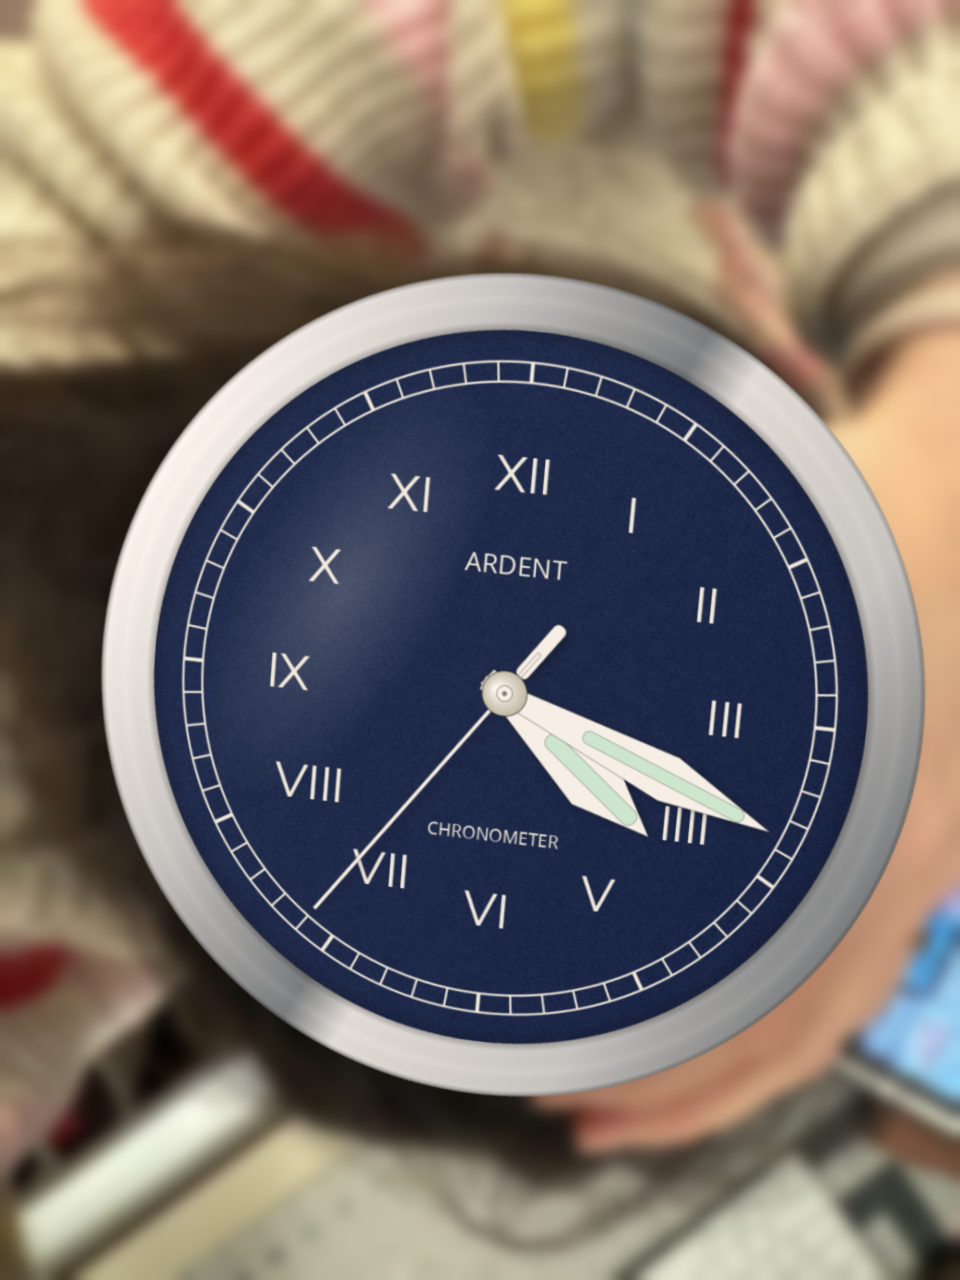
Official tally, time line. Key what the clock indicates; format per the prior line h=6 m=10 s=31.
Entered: h=4 m=18 s=36
